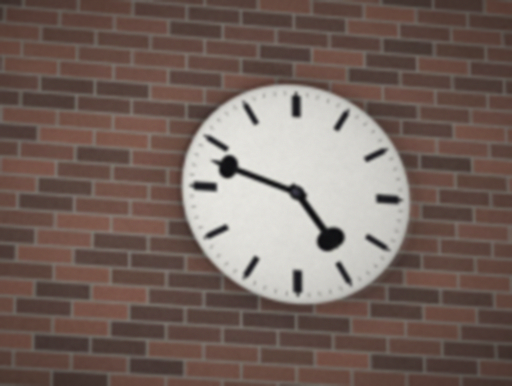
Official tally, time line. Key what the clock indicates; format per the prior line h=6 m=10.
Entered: h=4 m=48
